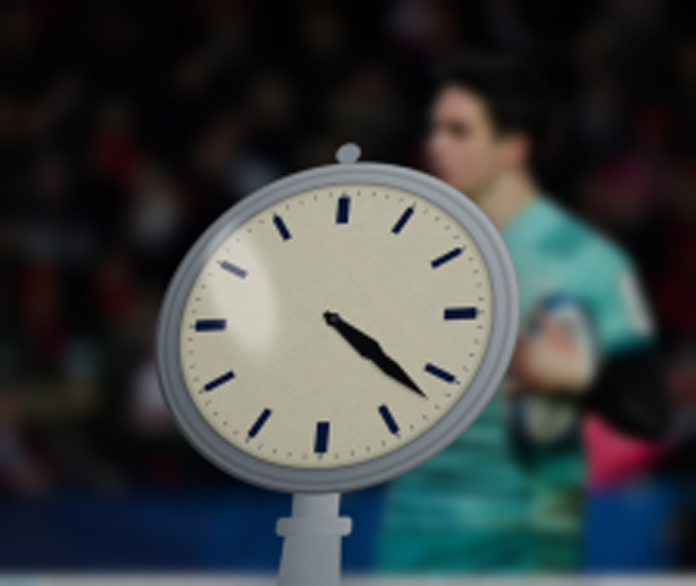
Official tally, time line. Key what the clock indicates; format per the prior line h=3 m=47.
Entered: h=4 m=22
